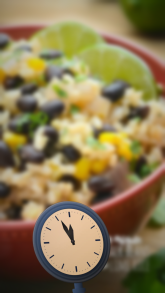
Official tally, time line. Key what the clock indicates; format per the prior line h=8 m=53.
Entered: h=11 m=56
